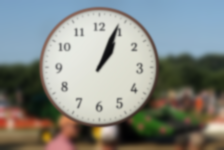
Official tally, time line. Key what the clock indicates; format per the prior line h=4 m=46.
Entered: h=1 m=4
